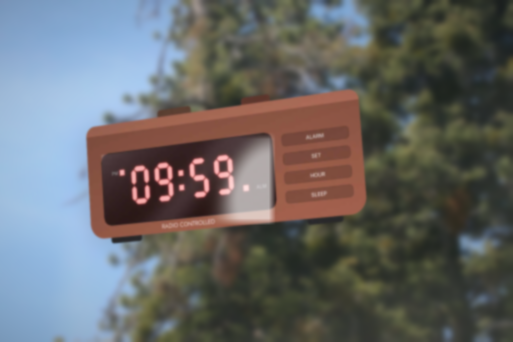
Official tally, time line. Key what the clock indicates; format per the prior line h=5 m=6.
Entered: h=9 m=59
